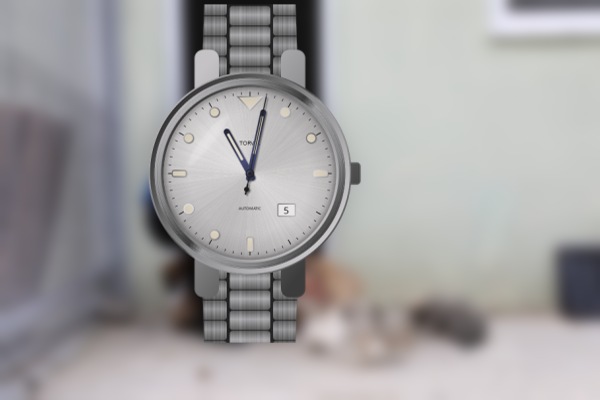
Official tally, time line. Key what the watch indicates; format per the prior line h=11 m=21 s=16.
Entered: h=11 m=2 s=2
